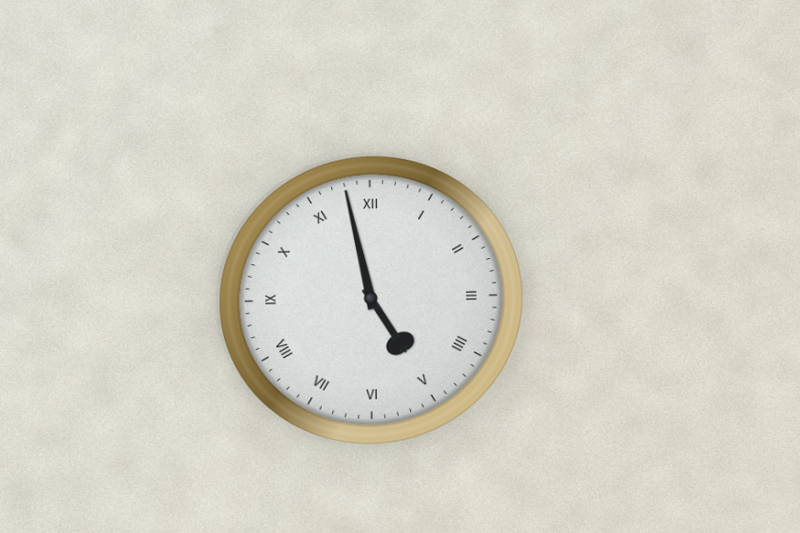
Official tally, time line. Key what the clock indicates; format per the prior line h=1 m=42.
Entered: h=4 m=58
